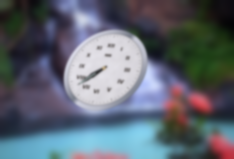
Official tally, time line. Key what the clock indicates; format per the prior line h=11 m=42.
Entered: h=7 m=38
